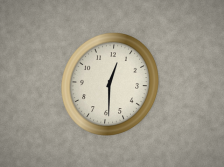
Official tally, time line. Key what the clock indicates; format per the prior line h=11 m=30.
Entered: h=12 m=29
